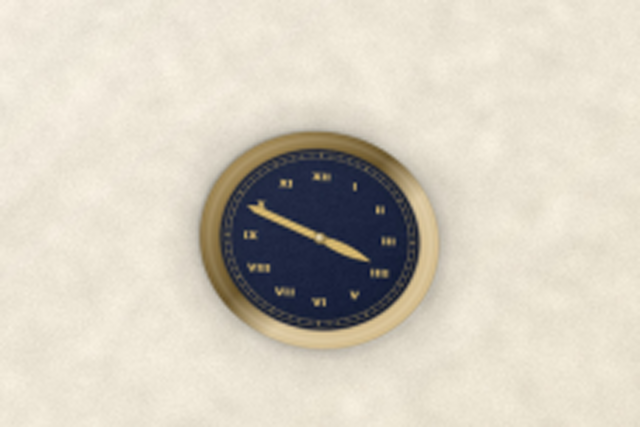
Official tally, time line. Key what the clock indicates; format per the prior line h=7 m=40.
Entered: h=3 m=49
